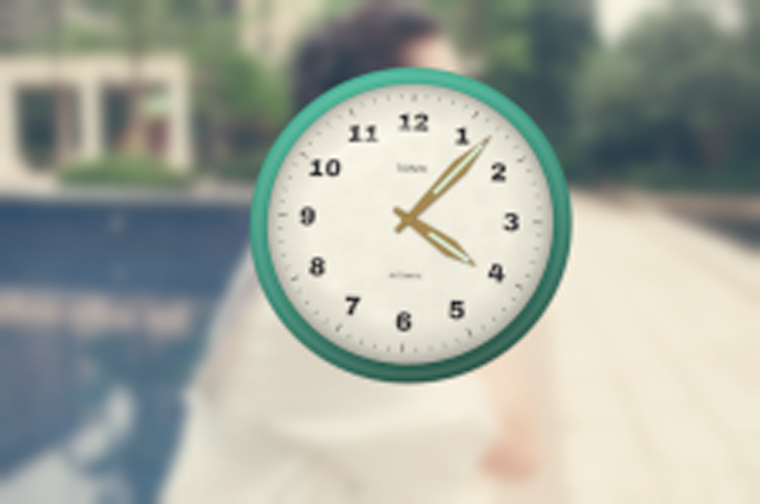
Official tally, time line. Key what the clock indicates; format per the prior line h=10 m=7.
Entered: h=4 m=7
